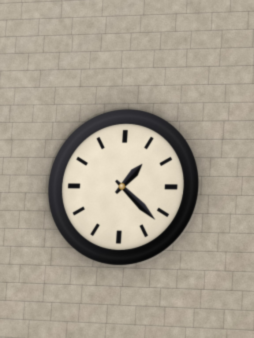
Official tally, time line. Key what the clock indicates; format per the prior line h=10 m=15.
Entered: h=1 m=22
